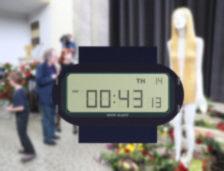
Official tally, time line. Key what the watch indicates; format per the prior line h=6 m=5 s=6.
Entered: h=0 m=43 s=13
